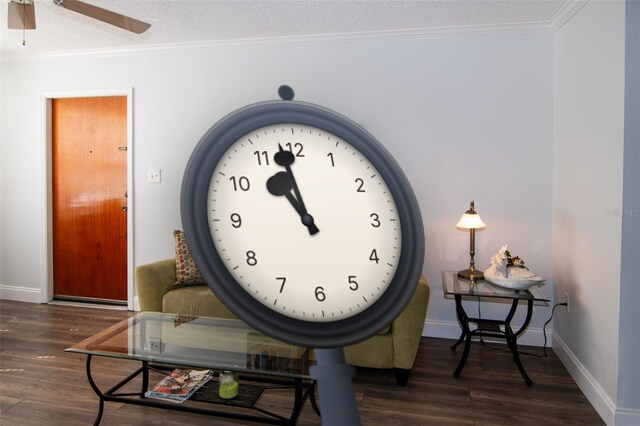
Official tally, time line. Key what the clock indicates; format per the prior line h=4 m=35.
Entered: h=10 m=58
